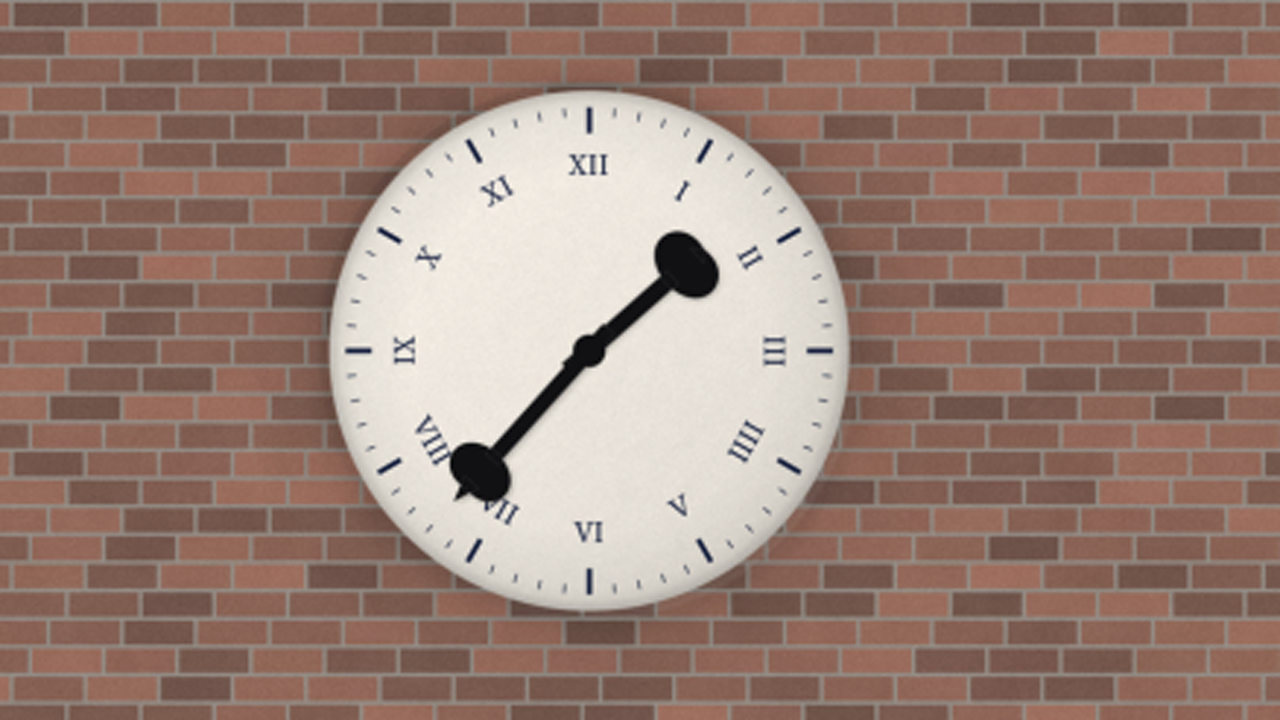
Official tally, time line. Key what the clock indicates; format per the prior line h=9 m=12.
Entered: h=1 m=37
